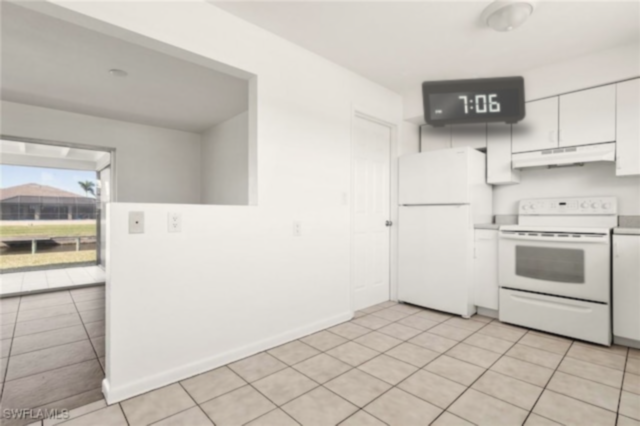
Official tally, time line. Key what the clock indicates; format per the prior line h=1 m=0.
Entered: h=7 m=6
